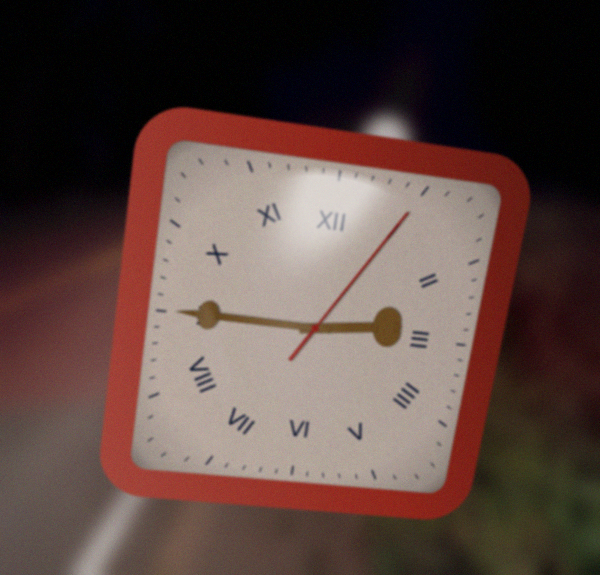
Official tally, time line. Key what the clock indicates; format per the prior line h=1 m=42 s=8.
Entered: h=2 m=45 s=5
